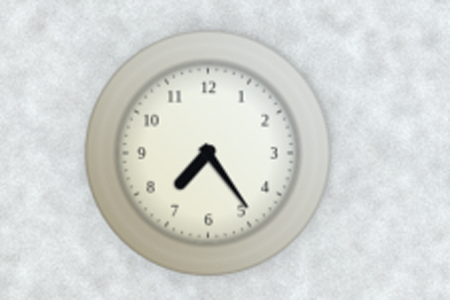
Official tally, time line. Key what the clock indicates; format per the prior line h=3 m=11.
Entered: h=7 m=24
